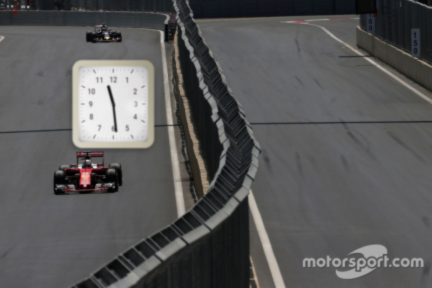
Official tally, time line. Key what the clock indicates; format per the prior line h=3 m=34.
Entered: h=11 m=29
